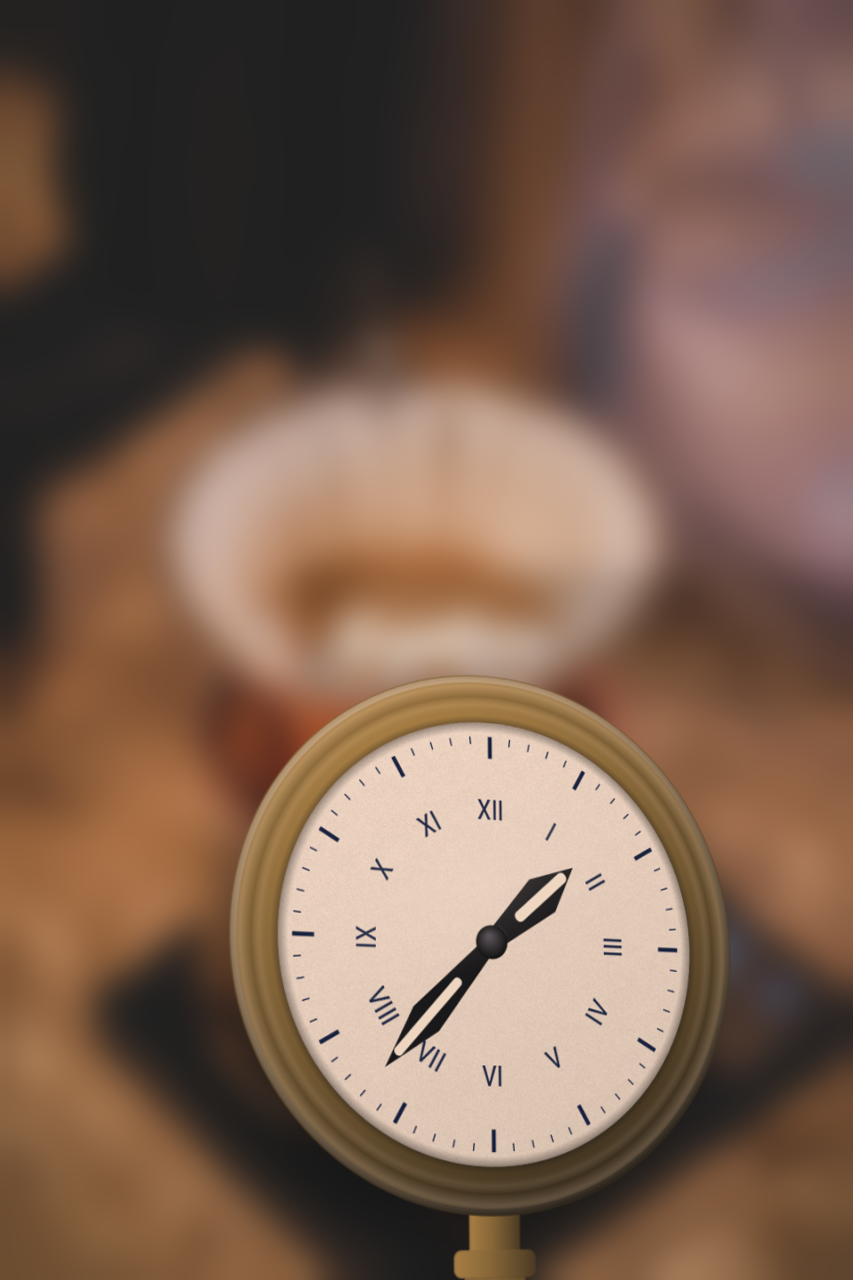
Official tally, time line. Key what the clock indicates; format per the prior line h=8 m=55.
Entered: h=1 m=37
